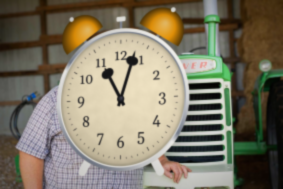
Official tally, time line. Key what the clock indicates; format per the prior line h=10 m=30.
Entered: h=11 m=3
